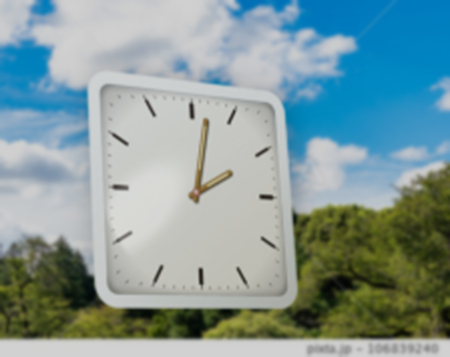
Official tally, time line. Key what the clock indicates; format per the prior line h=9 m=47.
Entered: h=2 m=2
